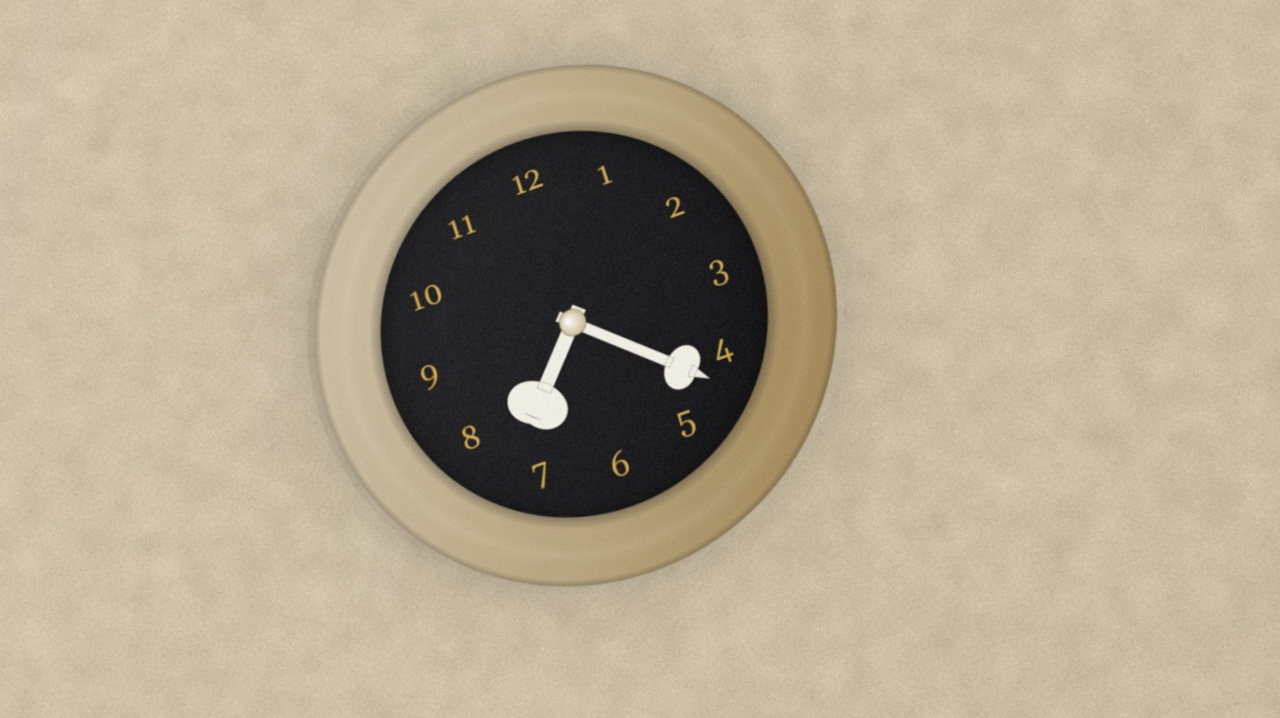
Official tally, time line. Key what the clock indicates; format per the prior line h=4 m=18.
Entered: h=7 m=22
